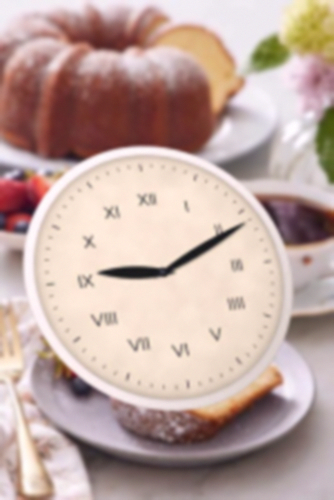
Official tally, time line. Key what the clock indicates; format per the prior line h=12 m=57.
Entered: h=9 m=11
